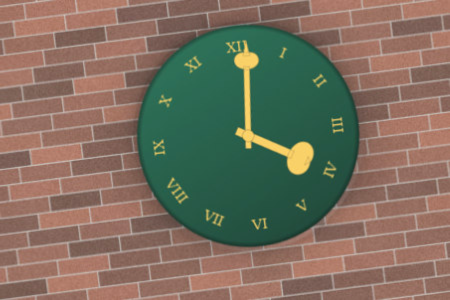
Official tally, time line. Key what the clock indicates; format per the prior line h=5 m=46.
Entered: h=4 m=1
